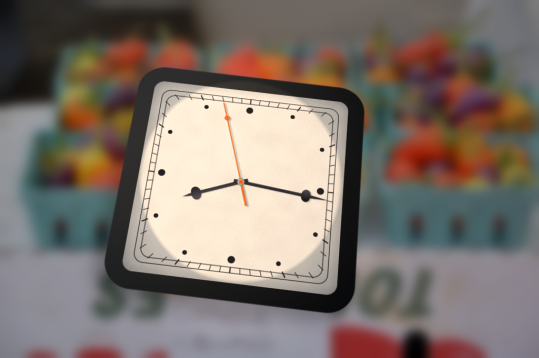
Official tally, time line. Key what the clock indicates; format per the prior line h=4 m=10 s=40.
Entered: h=8 m=15 s=57
